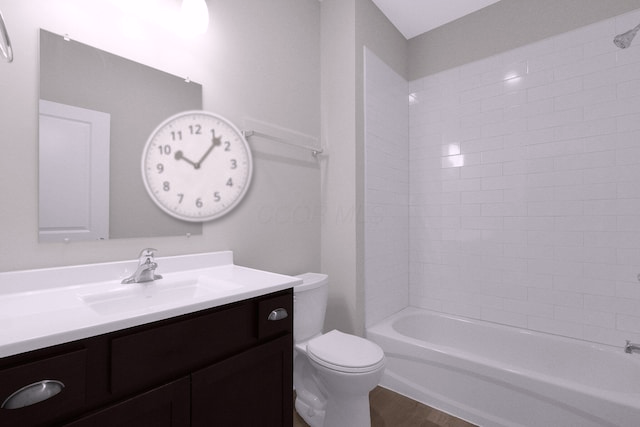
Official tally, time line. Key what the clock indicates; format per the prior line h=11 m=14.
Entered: h=10 m=7
